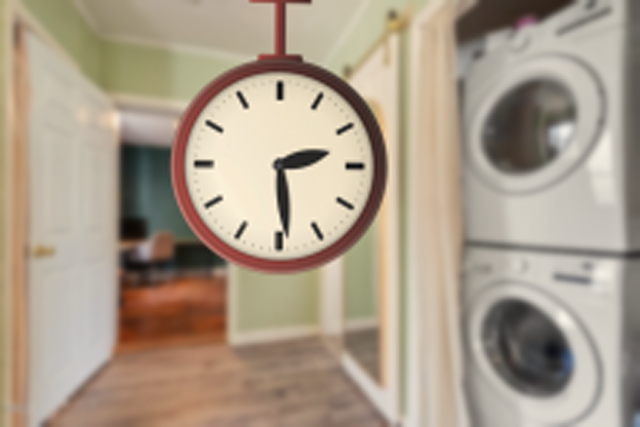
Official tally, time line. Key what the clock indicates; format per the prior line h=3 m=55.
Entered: h=2 m=29
